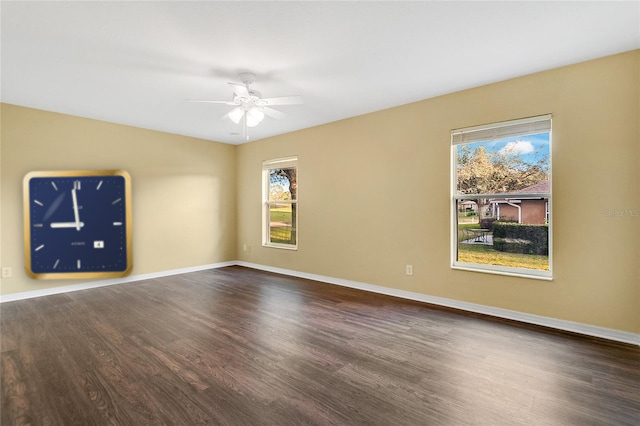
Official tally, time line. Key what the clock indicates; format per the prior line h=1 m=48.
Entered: h=8 m=59
